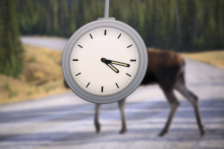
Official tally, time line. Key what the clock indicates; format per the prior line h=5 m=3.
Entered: h=4 m=17
